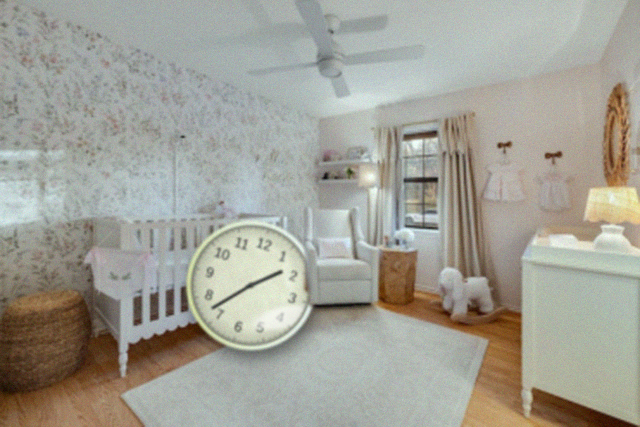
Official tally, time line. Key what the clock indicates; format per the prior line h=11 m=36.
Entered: h=1 m=37
